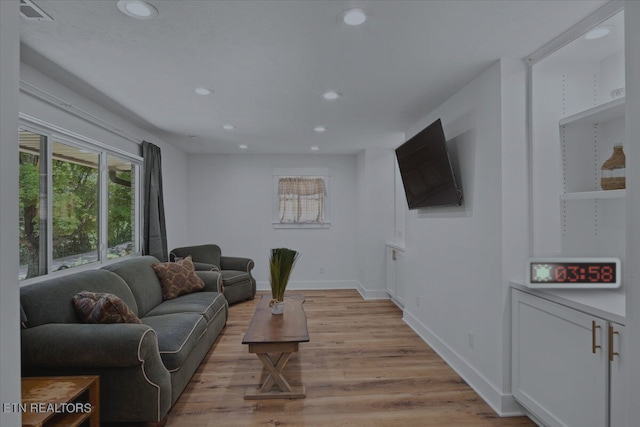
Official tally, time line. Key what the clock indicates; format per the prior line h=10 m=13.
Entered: h=3 m=58
